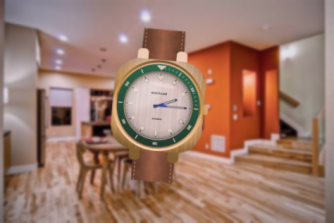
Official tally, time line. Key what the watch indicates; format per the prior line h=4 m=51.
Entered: h=2 m=15
